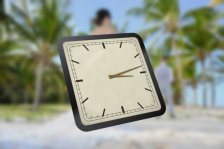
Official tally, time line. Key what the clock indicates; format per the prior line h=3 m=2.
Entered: h=3 m=13
